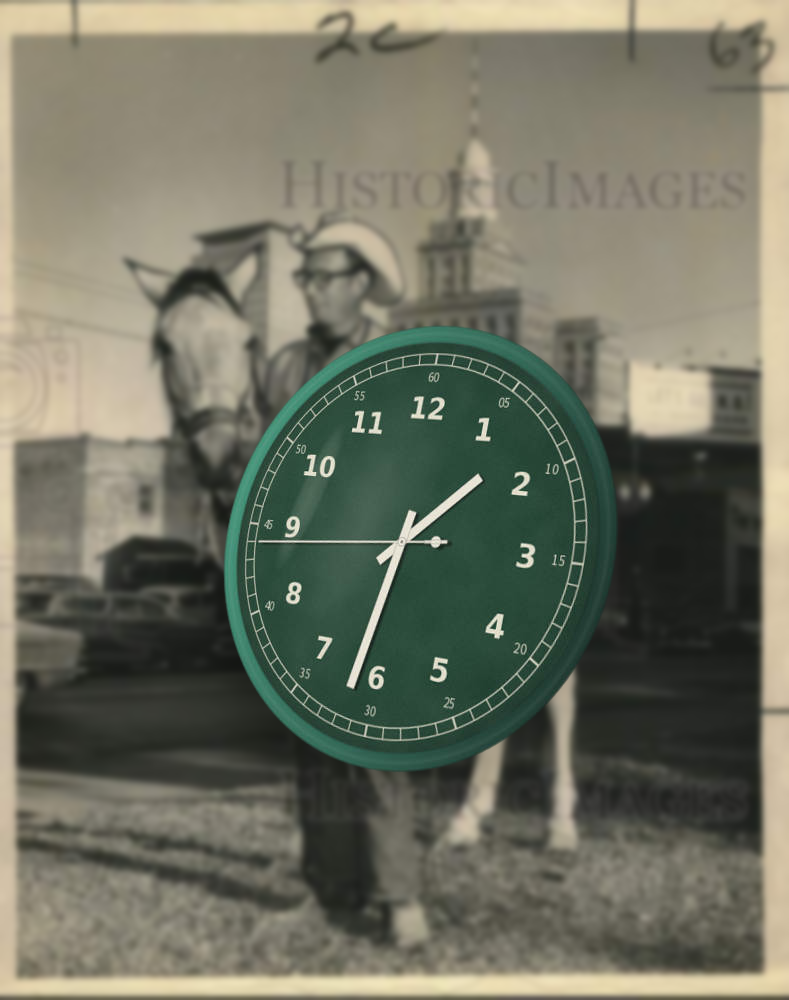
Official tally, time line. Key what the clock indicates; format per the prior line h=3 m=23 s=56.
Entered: h=1 m=31 s=44
